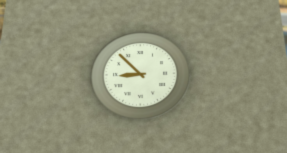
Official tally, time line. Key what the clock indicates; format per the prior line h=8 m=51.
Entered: h=8 m=53
